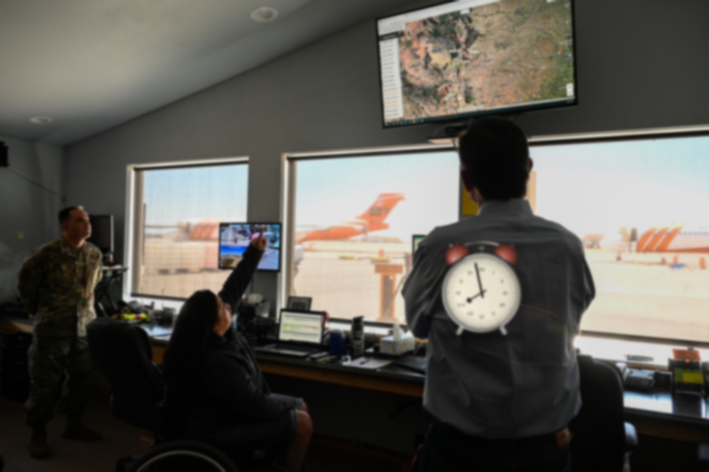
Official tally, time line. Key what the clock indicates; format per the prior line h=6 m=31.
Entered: h=7 m=58
